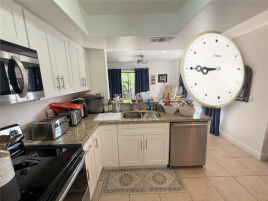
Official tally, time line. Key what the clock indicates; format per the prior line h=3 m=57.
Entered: h=8 m=45
